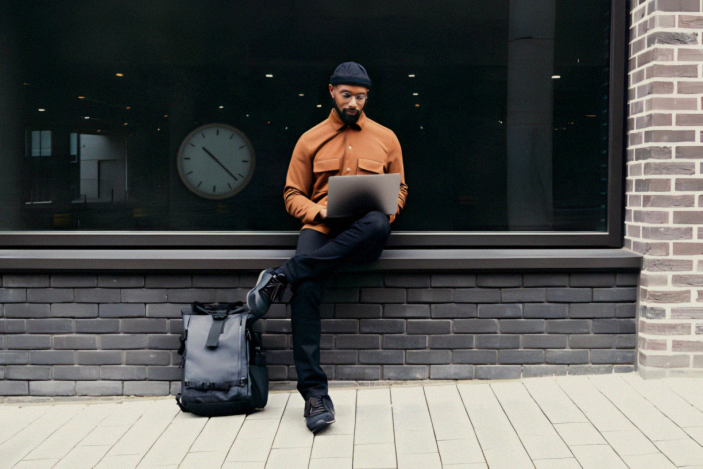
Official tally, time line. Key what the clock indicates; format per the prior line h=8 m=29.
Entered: h=10 m=22
